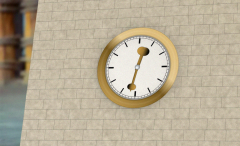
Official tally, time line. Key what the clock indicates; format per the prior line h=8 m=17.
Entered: h=12 m=32
